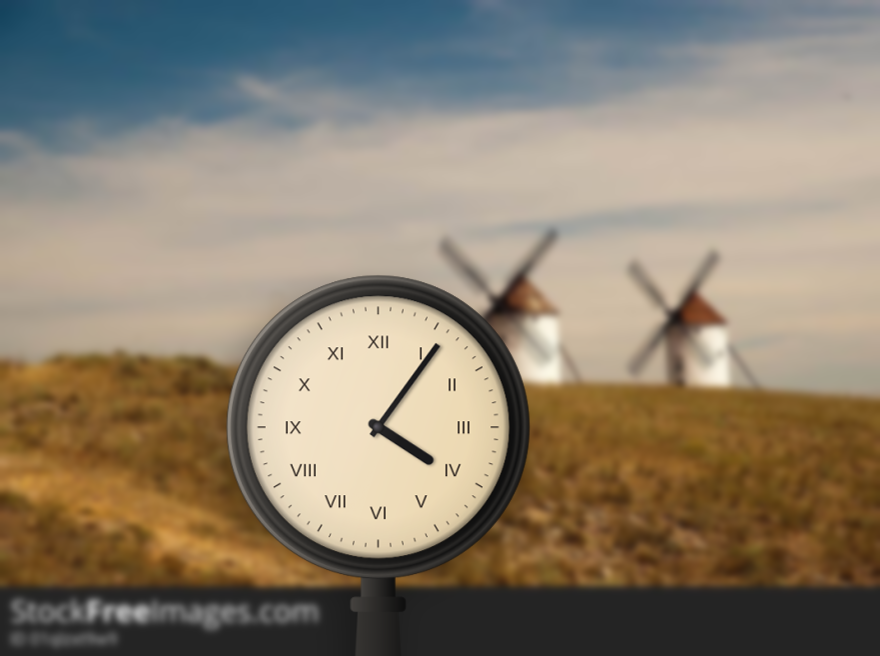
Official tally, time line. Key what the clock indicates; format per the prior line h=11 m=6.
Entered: h=4 m=6
